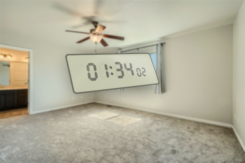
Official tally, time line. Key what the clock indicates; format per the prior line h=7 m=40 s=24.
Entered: h=1 m=34 s=2
